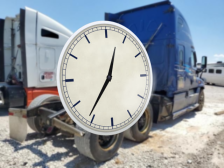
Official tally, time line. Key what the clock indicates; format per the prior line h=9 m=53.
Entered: h=12 m=36
